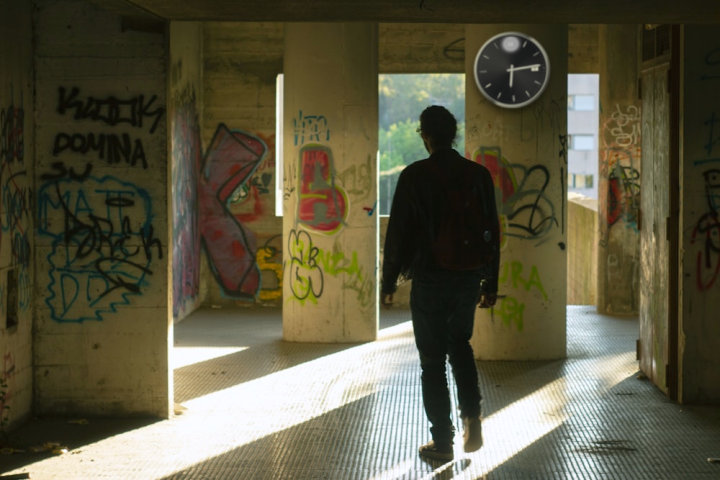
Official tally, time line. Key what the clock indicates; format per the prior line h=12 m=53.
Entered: h=6 m=14
